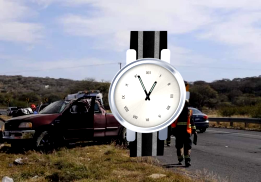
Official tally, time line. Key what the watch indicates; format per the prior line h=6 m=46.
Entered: h=12 m=56
